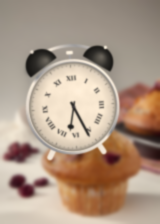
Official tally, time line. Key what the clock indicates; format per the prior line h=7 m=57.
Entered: h=6 m=26
